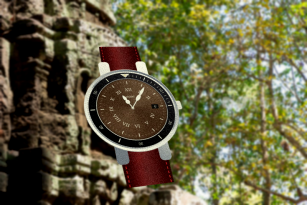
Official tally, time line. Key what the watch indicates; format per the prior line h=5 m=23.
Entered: h=11 m=6
